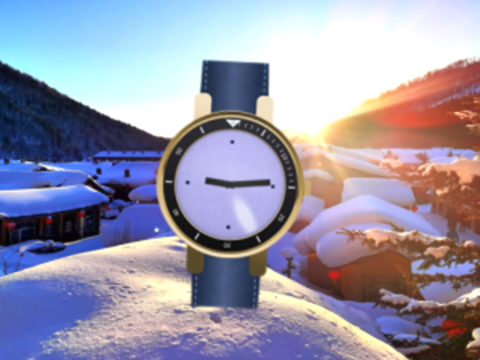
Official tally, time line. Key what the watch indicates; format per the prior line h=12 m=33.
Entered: h=9 m=14
